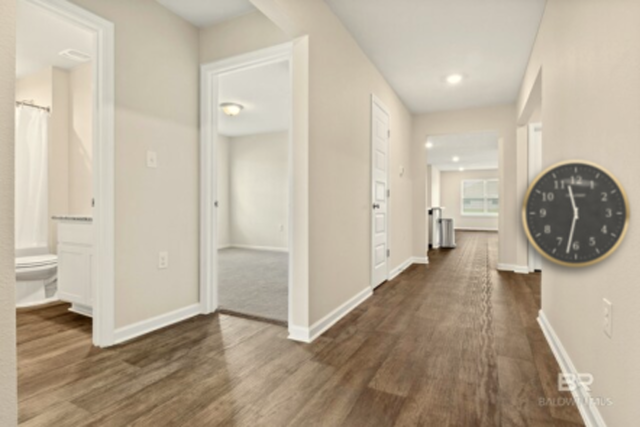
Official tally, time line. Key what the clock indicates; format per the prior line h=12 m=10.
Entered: h=11 m=32
